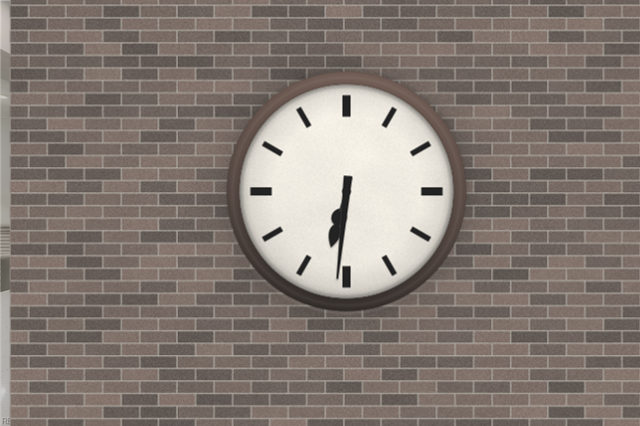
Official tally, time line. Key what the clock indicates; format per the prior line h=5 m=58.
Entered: h=6 m=31
